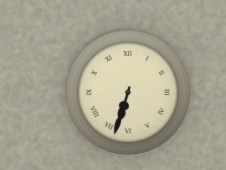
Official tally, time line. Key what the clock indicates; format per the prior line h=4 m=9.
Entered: h=6 m=33
